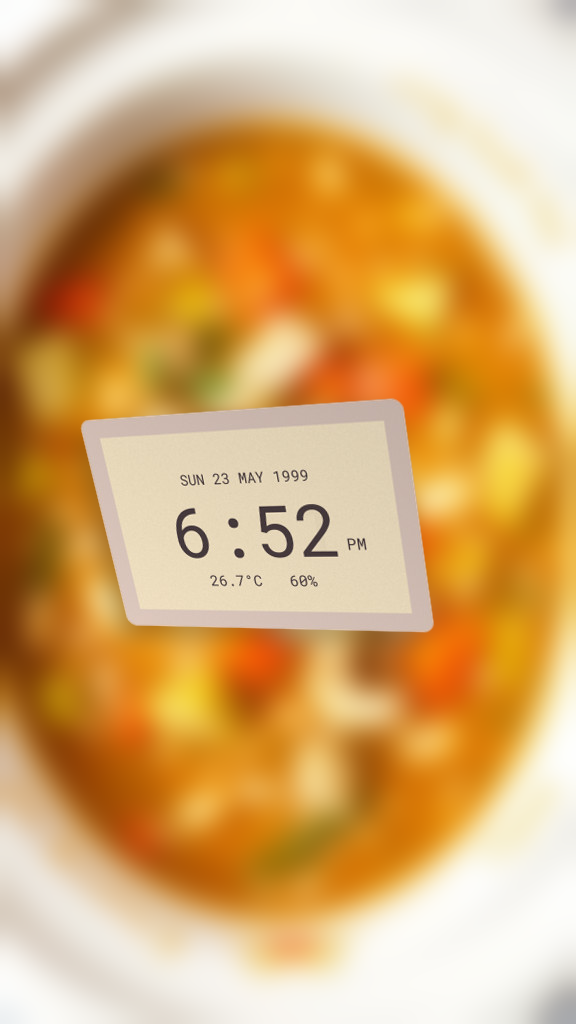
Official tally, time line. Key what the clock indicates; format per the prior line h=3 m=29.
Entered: h=6 m=52
